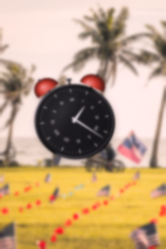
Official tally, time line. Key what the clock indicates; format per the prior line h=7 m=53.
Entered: h=1 m=22
